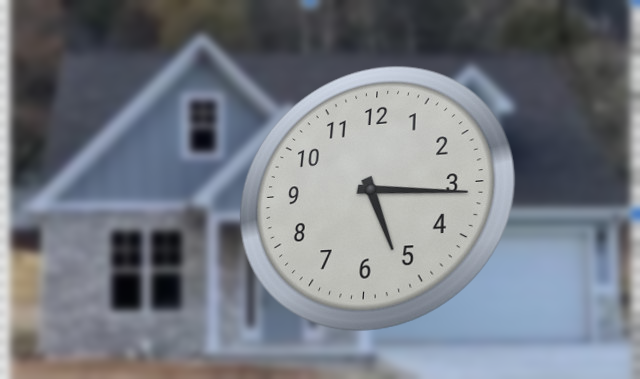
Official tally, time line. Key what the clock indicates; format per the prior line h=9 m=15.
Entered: h=5 m=16
